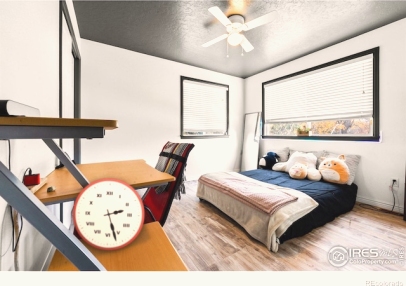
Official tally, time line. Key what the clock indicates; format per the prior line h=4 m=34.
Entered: h=2 m=27
